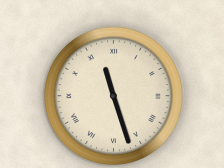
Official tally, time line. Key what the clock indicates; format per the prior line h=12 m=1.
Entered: h=11 m=27
